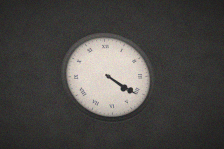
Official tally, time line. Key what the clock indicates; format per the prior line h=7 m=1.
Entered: h=4 m=21
